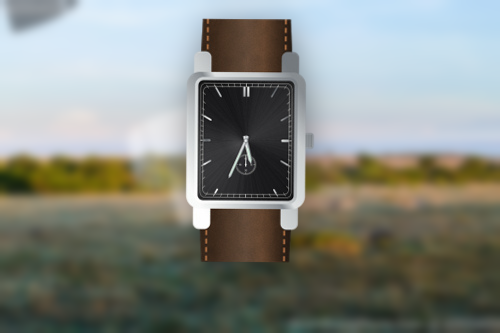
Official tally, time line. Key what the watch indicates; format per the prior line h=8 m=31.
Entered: h=5 m=34
